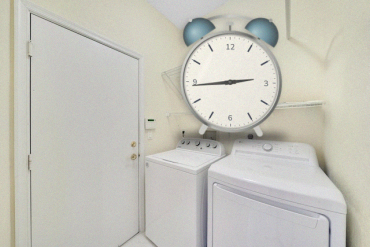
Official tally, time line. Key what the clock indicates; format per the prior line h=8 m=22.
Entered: h=2 m=44
